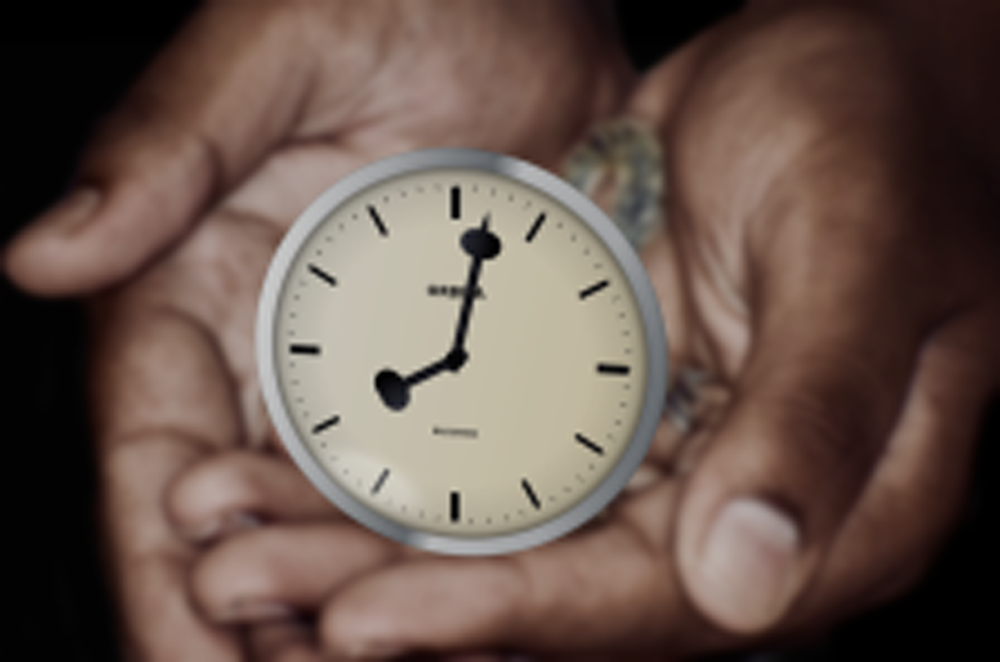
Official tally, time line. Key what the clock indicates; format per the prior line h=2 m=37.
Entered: h=8 m=2
